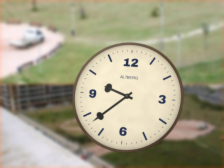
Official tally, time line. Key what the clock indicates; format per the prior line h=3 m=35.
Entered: h=9 m=38
